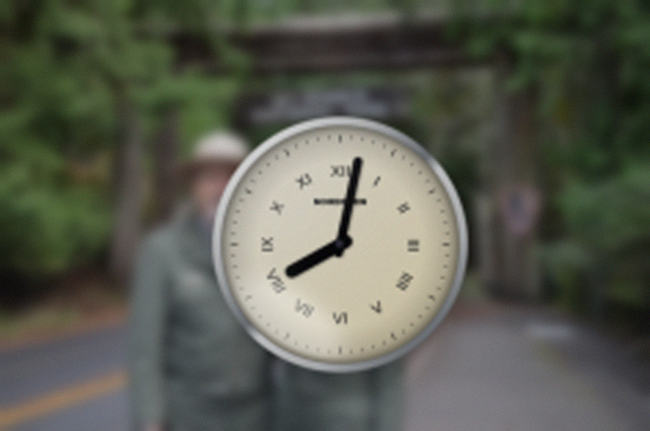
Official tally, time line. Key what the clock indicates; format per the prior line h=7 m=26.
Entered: h=8 m=2
